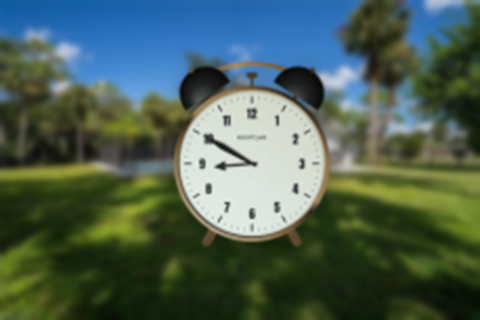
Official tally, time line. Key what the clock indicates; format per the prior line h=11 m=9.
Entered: h=8 m=50
